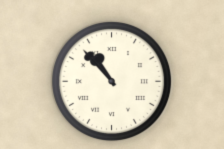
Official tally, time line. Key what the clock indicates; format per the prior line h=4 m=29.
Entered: h=10 m=53
